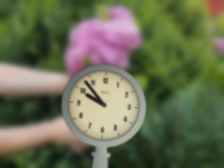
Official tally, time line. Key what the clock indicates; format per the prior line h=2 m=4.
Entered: h=9 m=53
